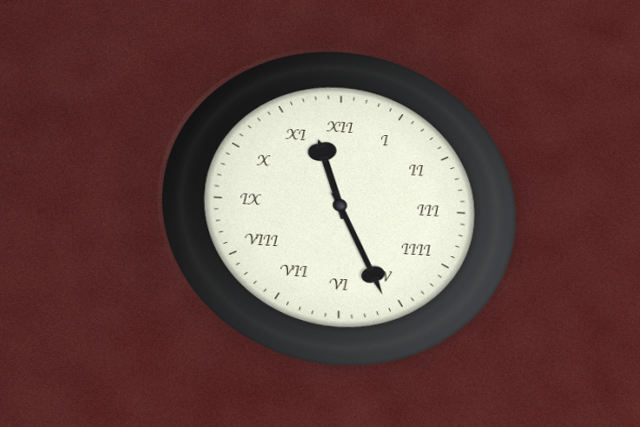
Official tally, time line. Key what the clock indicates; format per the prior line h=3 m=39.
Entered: h=11 m=26
